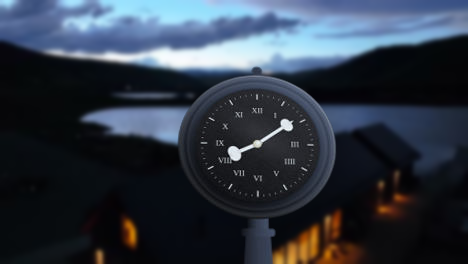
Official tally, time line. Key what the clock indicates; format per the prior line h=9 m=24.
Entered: h=8 m=9
